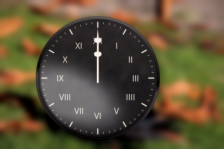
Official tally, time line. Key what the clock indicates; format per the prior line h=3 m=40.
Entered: h=12 m=0
